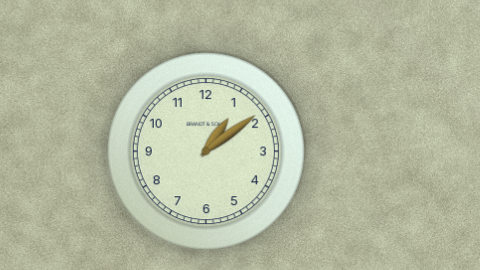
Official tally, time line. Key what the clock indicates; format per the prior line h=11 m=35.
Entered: h=1 m=9
